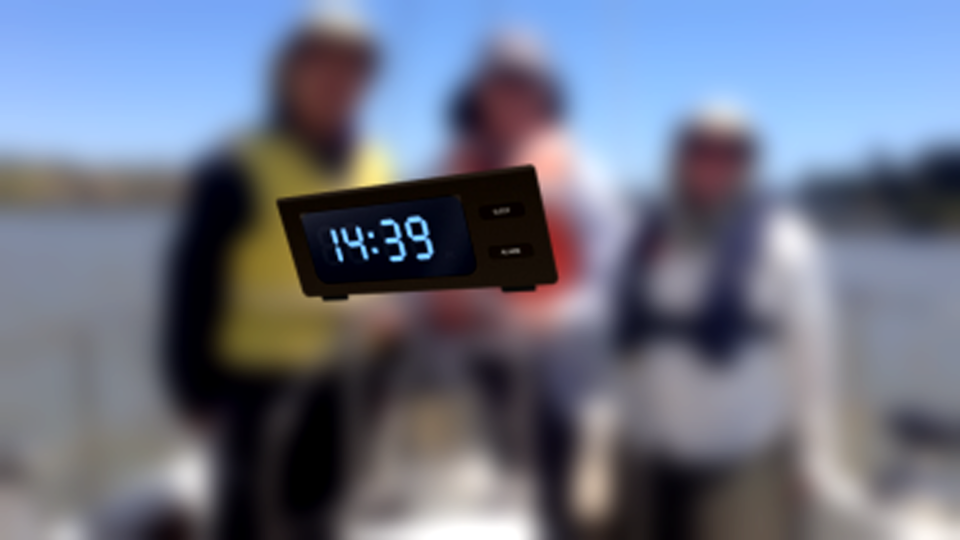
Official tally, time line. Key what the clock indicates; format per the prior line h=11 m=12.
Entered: h=14 m=39
